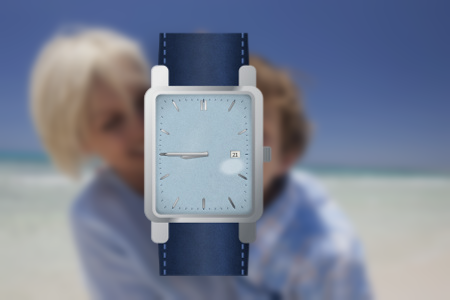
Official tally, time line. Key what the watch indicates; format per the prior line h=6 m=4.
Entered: h=8 m=45
